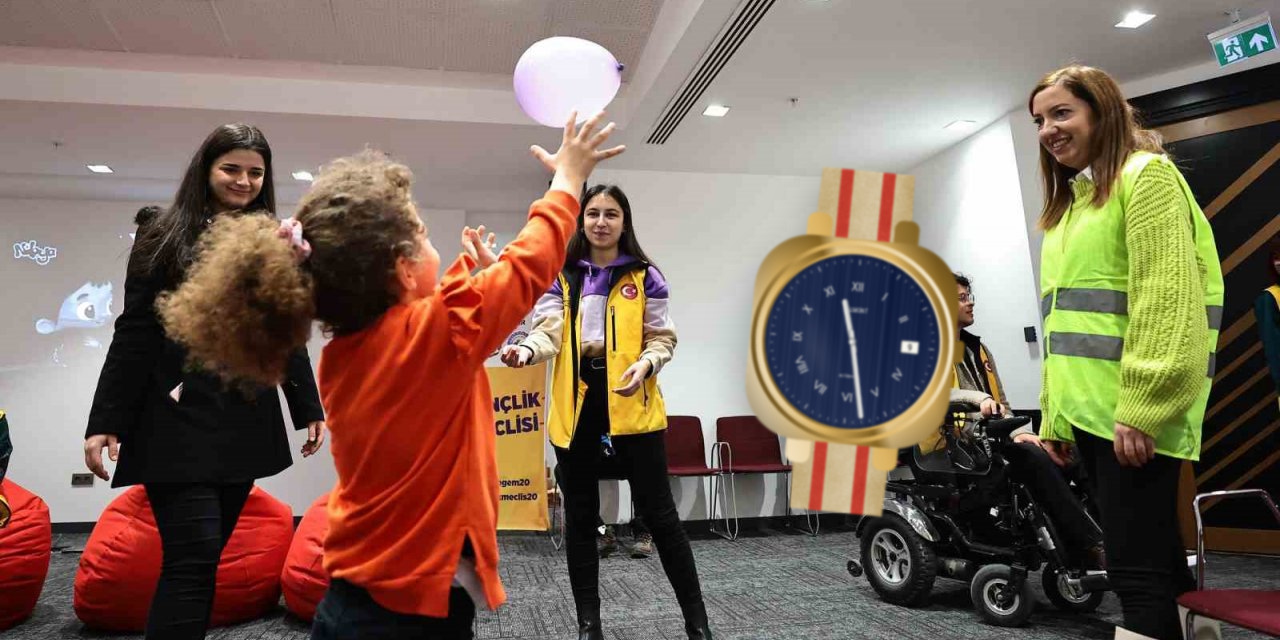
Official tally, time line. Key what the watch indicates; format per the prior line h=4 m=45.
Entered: h=11 m=28
